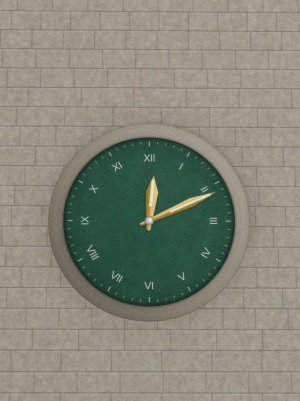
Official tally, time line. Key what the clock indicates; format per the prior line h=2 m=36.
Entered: h=12 m=11
